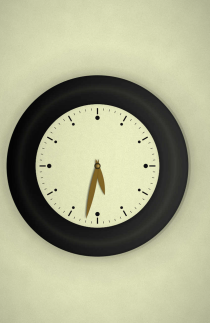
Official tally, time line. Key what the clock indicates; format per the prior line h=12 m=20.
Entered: h=5 m=32
